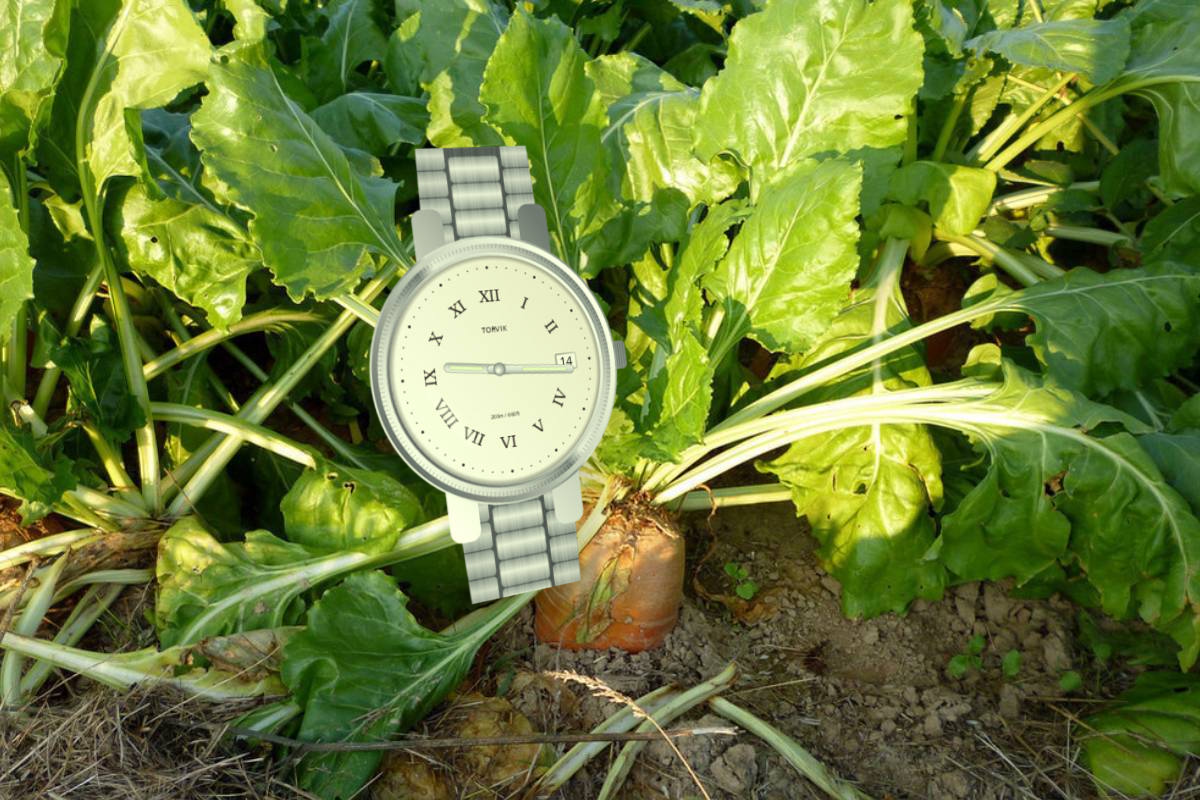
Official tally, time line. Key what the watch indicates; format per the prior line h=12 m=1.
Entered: h=9 m=16
